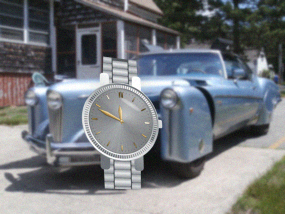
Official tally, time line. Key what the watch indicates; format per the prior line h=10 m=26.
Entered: h=11 m=49
